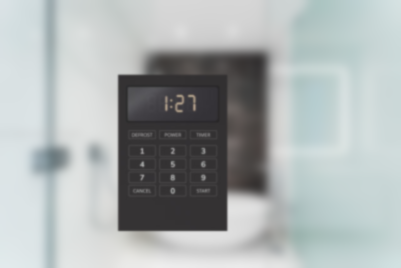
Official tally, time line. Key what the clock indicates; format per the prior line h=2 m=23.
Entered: h=1 m=27
